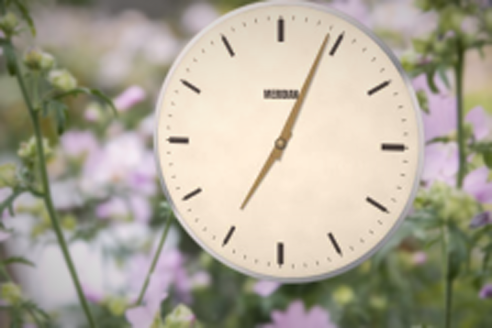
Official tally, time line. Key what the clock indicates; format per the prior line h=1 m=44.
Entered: h=7 m=4
